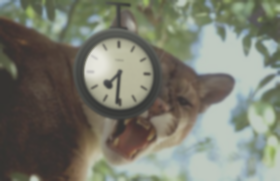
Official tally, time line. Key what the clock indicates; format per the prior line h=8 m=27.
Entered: h=7 m=31
